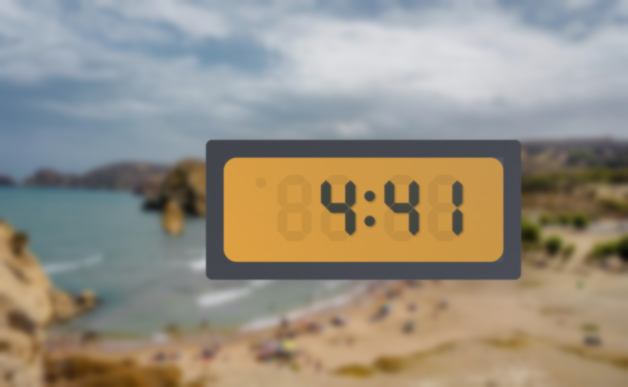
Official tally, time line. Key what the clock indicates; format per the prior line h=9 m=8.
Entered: h=4 m=41
